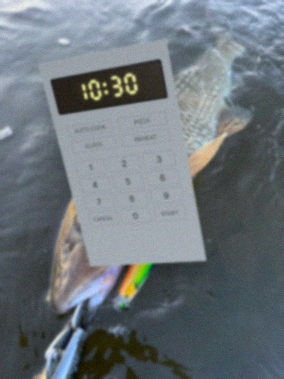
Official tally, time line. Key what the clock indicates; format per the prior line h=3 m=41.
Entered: h=10 m=30
